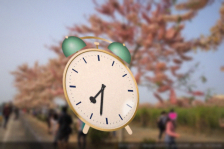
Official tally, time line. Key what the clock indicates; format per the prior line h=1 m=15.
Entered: h=7 m=32
